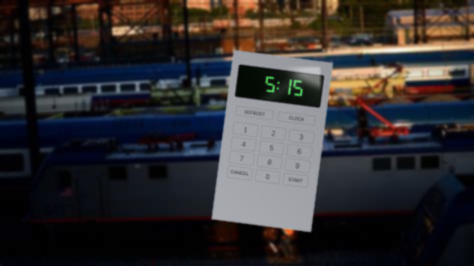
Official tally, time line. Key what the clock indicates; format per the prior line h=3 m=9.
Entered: h=5 m=15
